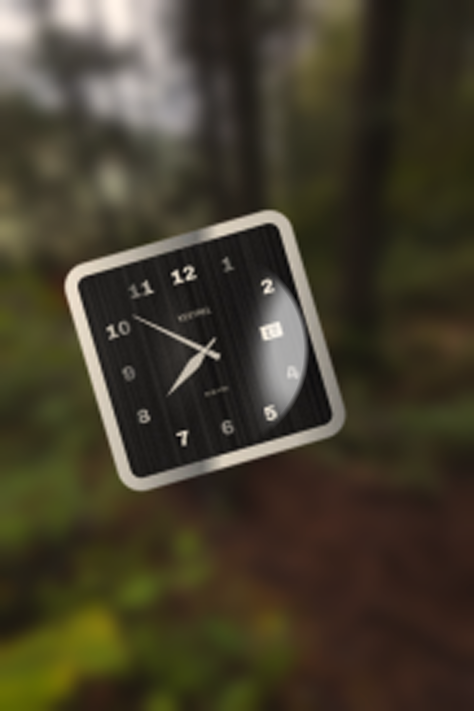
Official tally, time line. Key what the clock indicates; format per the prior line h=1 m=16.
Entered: h=7 m=52
